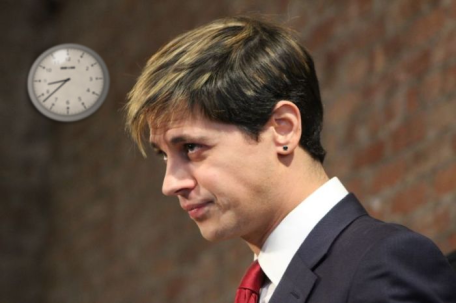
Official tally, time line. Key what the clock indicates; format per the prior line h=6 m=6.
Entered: h=8 m=38
